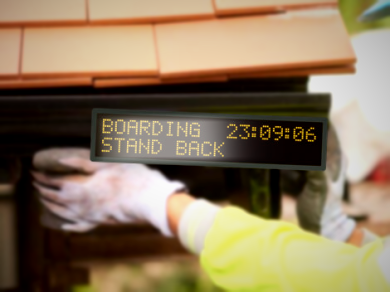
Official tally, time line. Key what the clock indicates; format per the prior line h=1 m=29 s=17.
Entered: h=23 m=9 s=6
